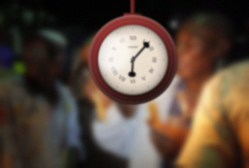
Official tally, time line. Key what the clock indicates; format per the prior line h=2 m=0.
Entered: h=6 m=7
